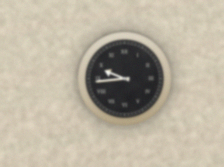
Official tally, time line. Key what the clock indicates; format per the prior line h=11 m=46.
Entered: h=9 m=44
